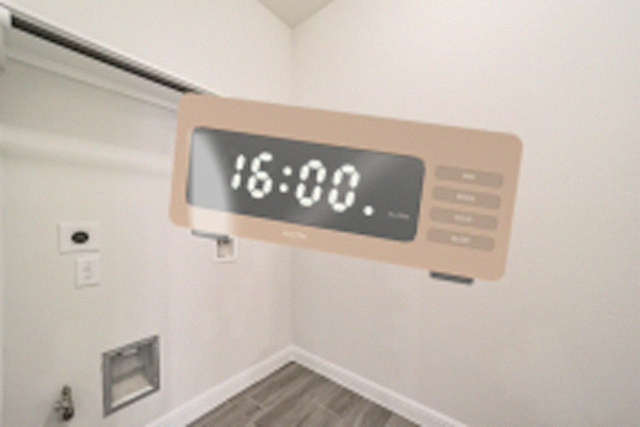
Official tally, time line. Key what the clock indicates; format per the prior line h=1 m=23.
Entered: h=16 m=0
